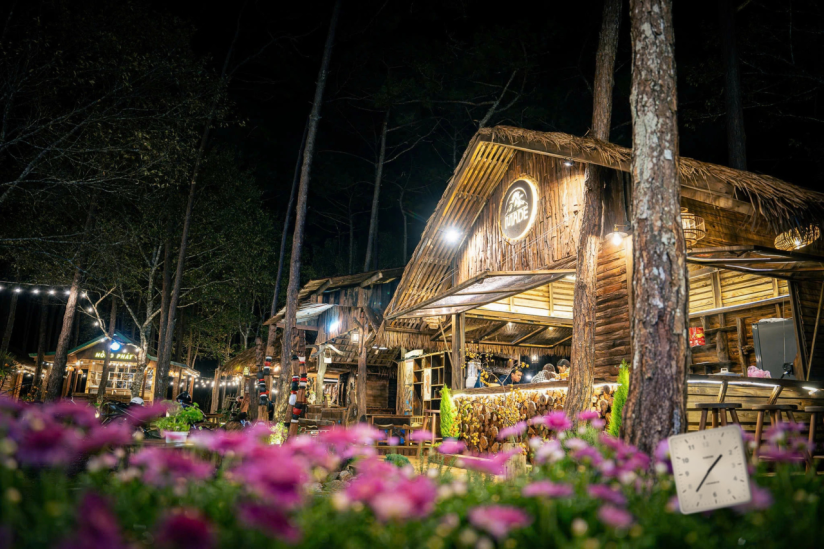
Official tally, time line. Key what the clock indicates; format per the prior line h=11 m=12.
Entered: h=1 m=37
